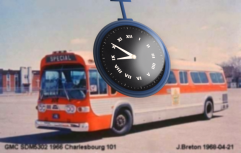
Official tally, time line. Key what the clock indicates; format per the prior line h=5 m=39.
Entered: h=8 m=51
